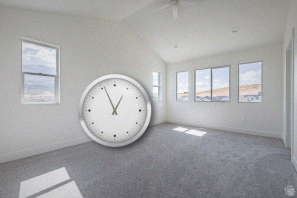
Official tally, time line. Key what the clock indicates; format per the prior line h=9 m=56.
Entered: h=12 m=56
